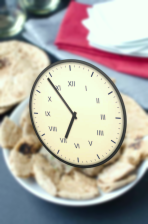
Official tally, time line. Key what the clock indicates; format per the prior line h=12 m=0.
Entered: h=6 m=54
